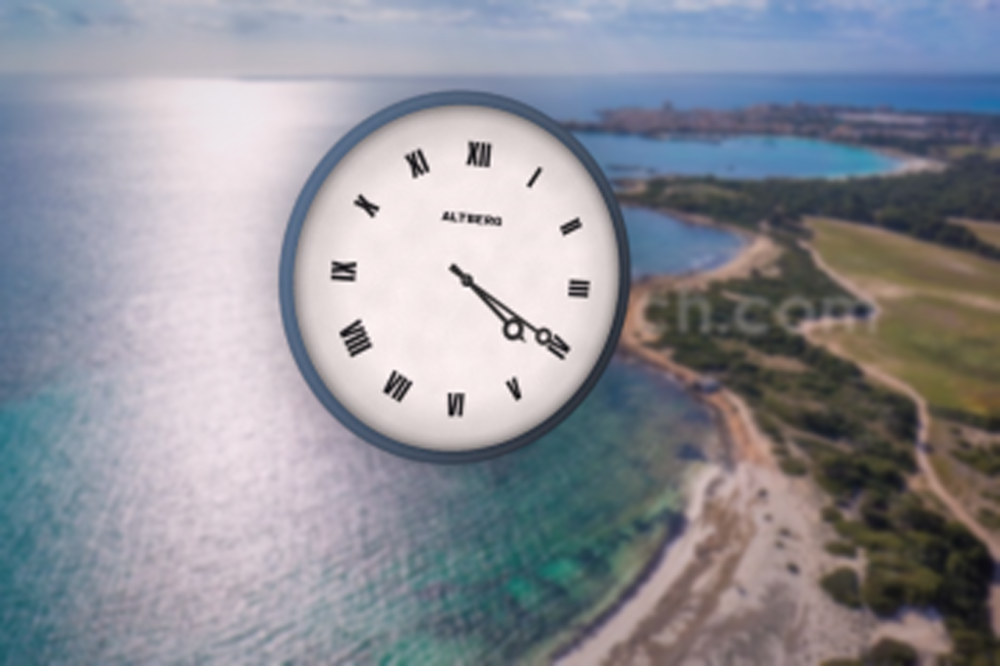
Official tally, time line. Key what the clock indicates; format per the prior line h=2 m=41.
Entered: h=4 m=20
